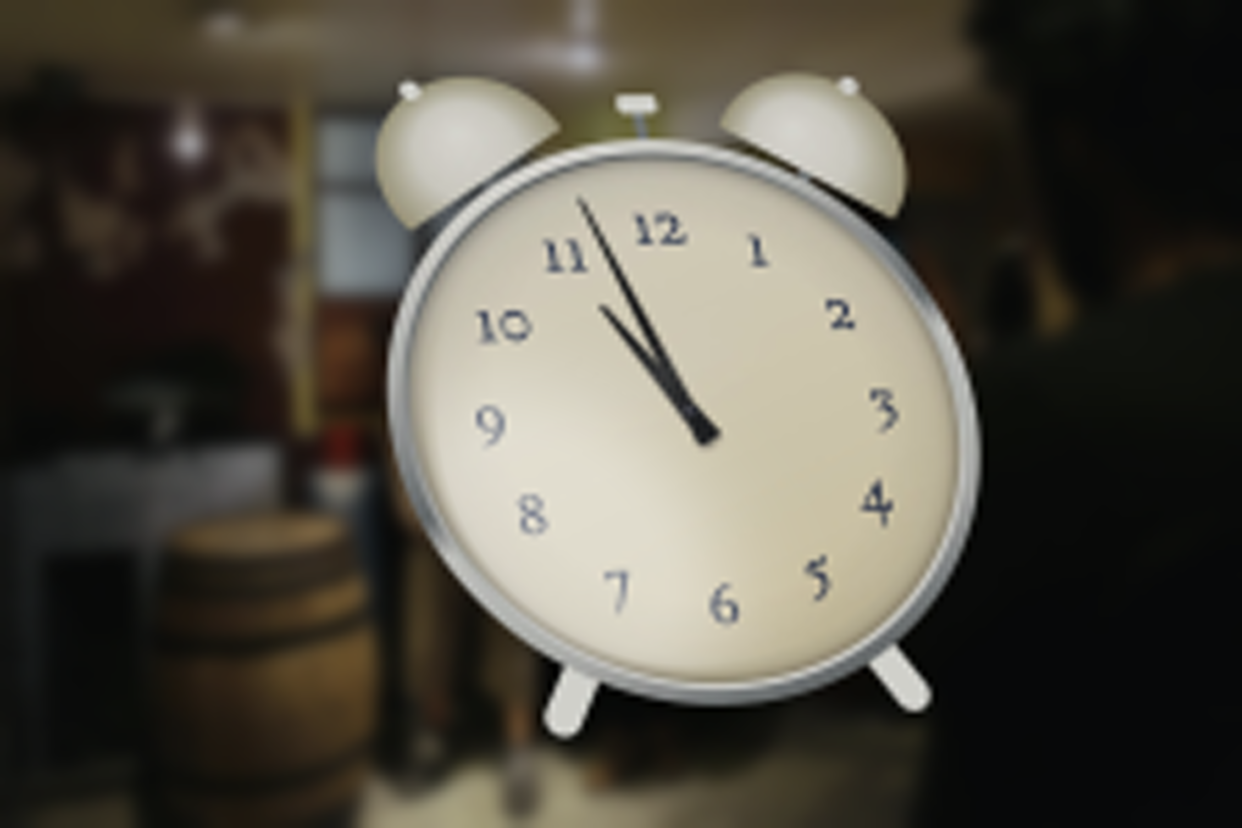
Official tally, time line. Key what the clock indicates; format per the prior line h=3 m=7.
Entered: h=10 m=57
